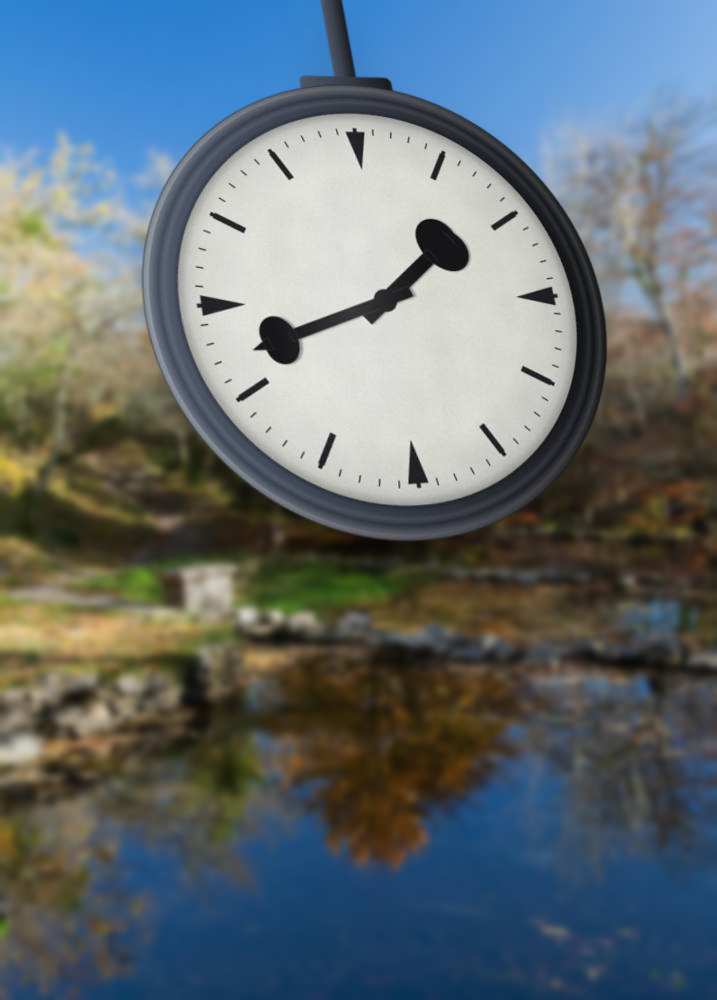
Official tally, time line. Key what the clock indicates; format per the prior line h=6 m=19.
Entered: h=1 m=42
